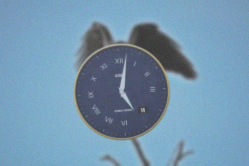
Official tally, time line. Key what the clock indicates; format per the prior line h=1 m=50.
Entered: h=5 m=2
